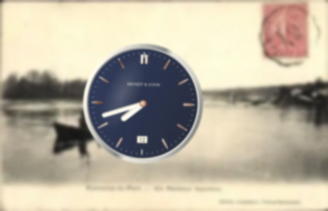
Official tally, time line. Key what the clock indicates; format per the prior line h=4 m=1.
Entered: h=7 m=42
